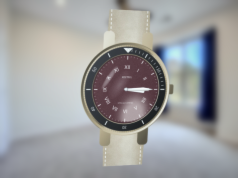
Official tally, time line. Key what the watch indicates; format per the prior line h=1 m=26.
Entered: h=3 m=15
